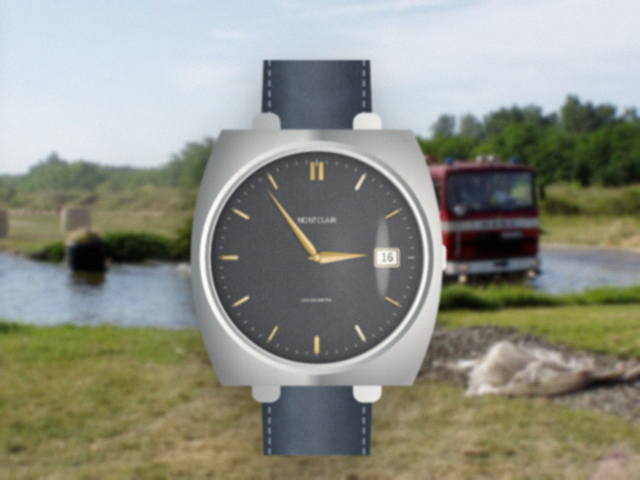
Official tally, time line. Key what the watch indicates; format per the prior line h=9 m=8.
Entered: h=2 m=54
